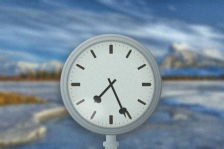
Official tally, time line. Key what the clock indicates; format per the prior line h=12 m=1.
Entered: h=7 m=26
